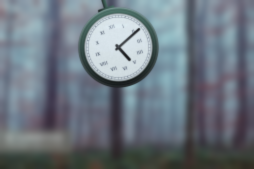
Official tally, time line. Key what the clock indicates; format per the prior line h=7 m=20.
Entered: h=5 m=11
